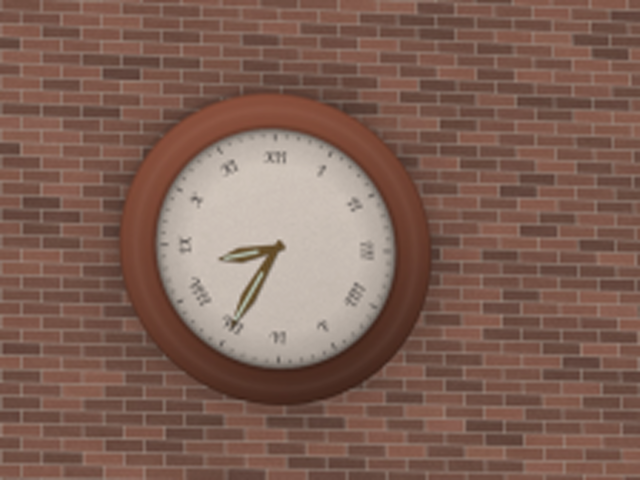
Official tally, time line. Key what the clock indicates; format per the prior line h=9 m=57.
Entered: h=8 m=35
